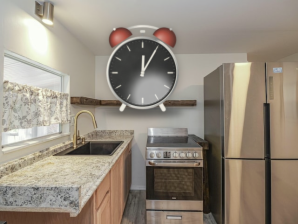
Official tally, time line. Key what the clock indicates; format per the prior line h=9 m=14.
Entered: h=12 m=5
